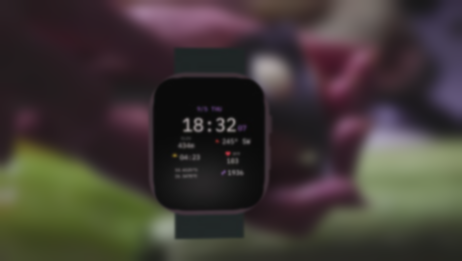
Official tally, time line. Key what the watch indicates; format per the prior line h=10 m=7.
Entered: h=18 m=32
